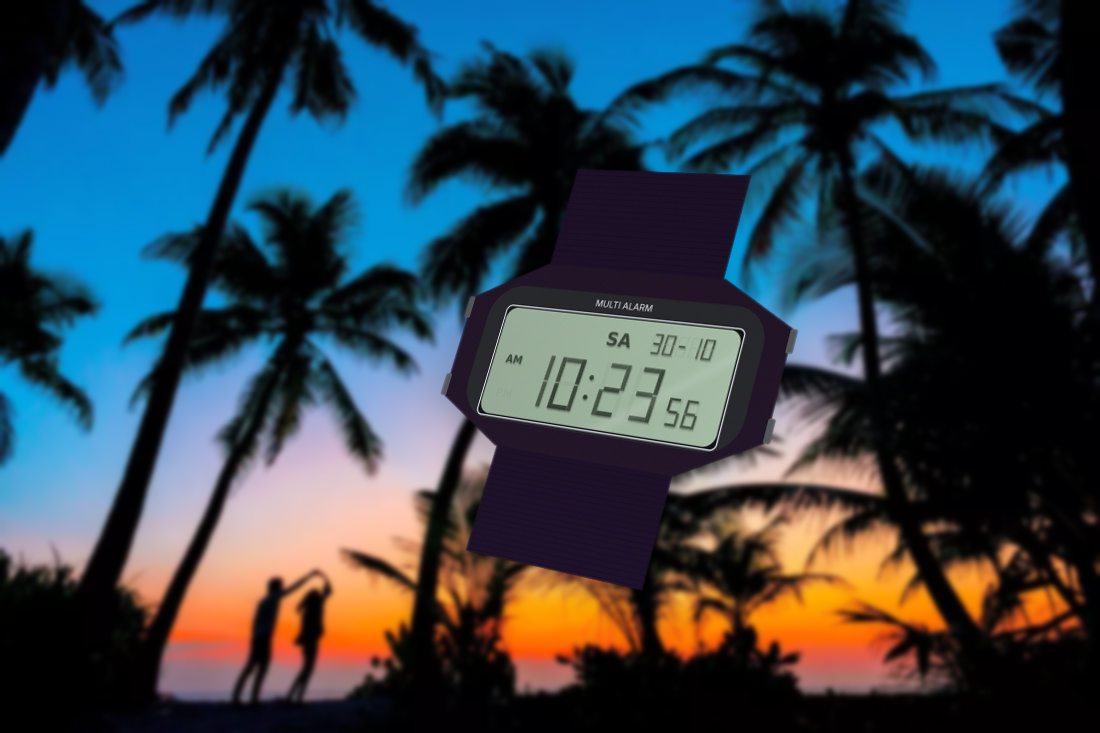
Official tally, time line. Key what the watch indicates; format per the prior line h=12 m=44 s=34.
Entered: h=10 m=23 s=56
